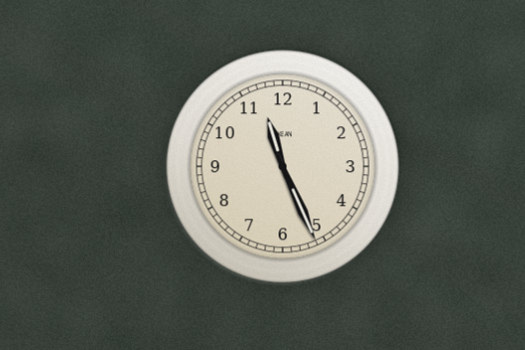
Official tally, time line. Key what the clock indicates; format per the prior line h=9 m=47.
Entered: h=11 m=26
